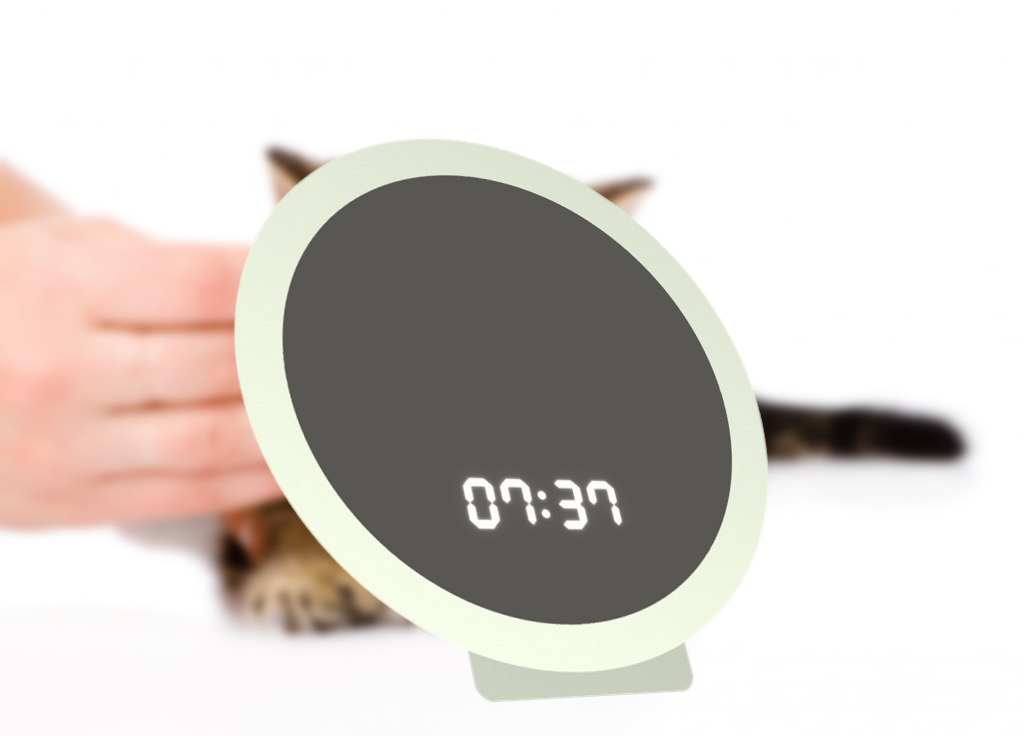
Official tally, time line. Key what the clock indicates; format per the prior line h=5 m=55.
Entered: h=7 m=37
